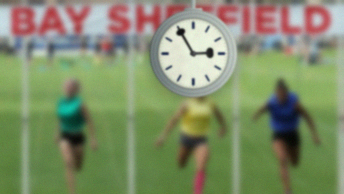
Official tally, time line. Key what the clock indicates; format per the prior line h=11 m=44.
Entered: h=2 m=55
